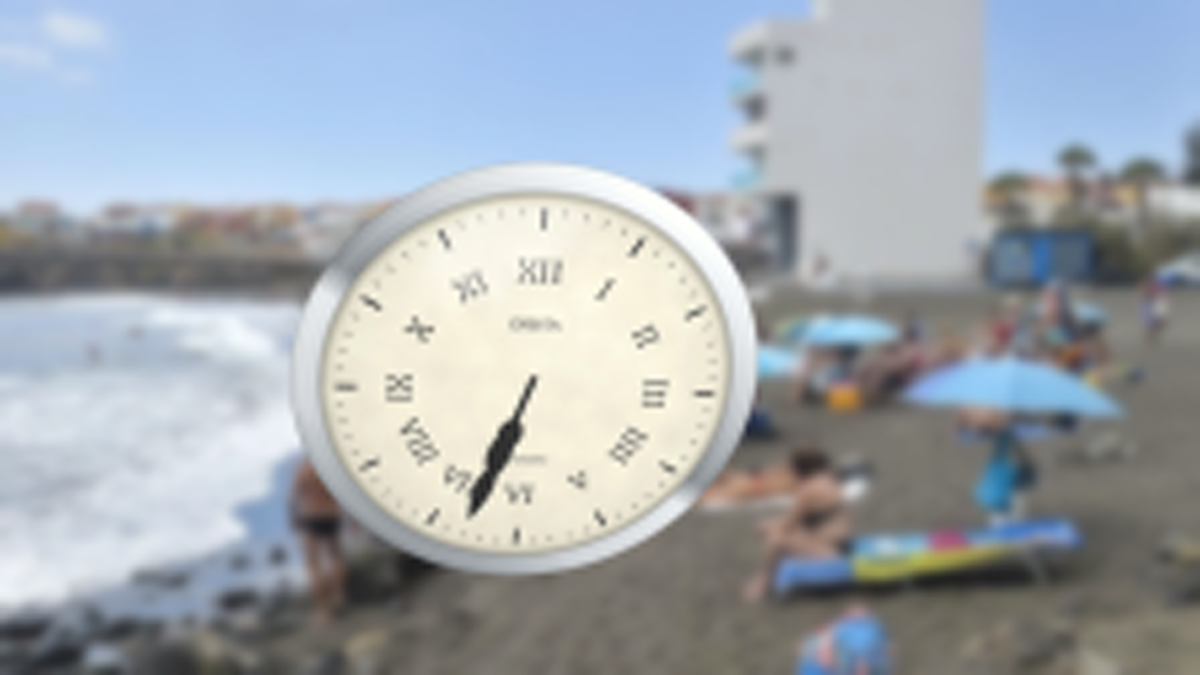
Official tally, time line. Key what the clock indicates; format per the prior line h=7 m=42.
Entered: h=6 m=33
